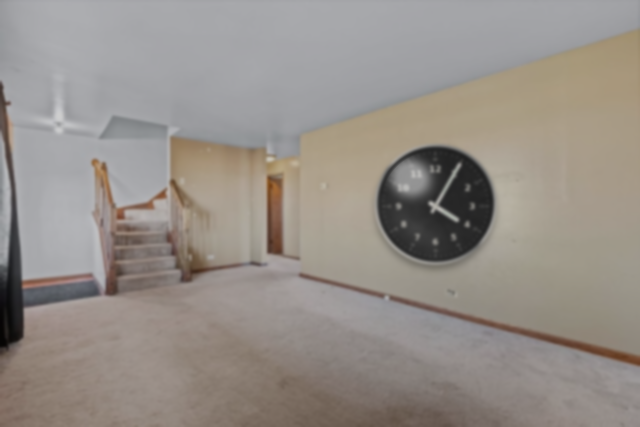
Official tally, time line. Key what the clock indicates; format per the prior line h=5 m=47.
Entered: h=4 m=5
